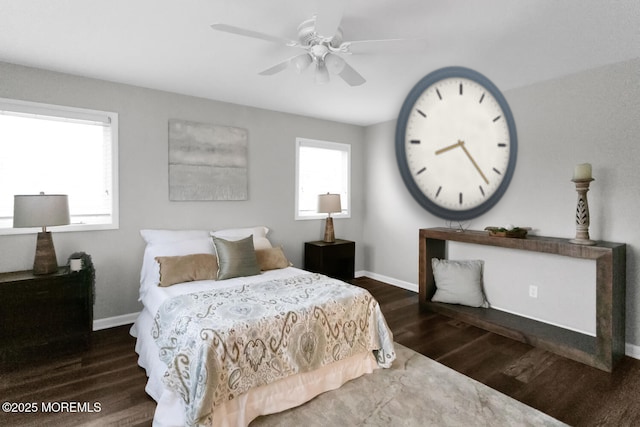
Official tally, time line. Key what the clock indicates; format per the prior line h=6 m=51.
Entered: h=8 m=23
